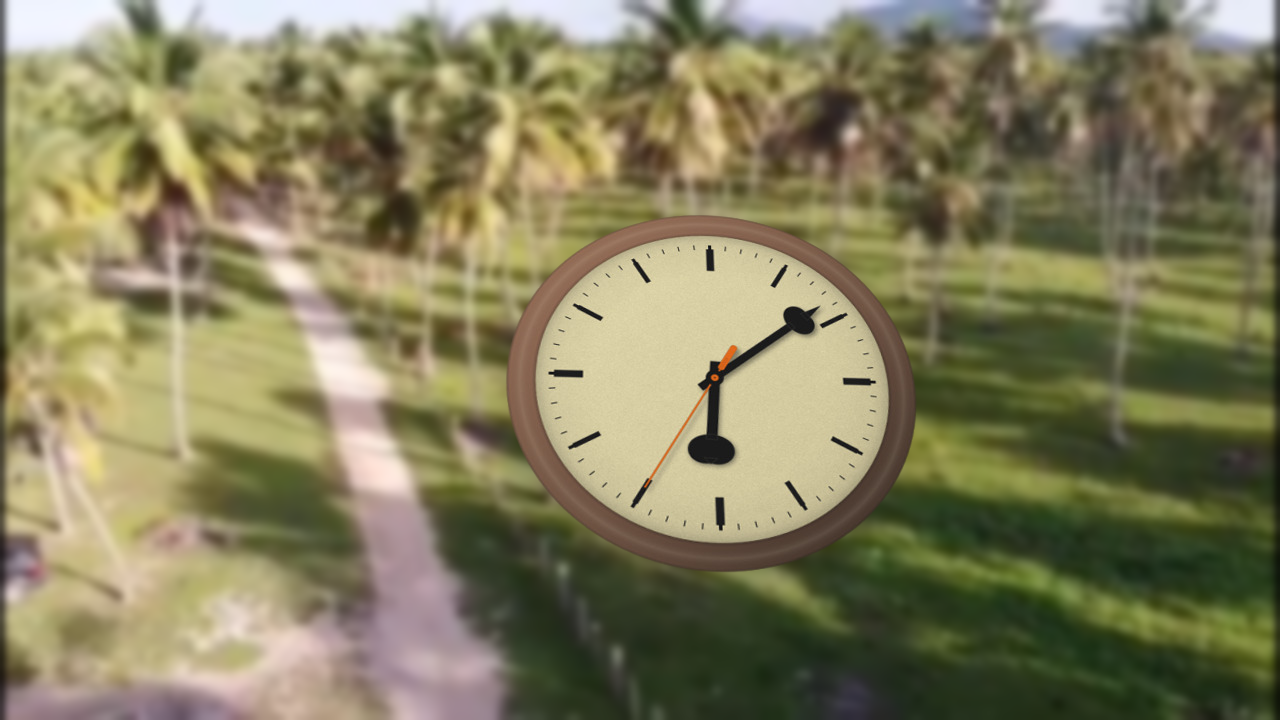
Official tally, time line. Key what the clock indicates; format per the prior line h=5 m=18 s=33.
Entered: h=6 m=8 s=35
